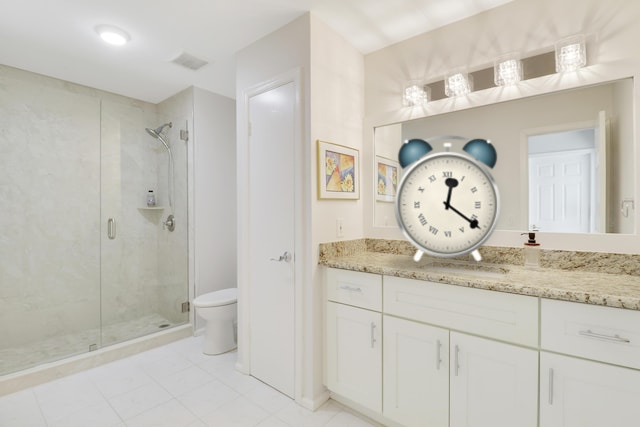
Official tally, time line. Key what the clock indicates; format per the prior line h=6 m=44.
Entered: h=12 m=21
